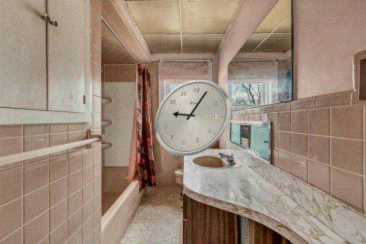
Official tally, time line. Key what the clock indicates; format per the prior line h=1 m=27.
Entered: h=9 m=4
